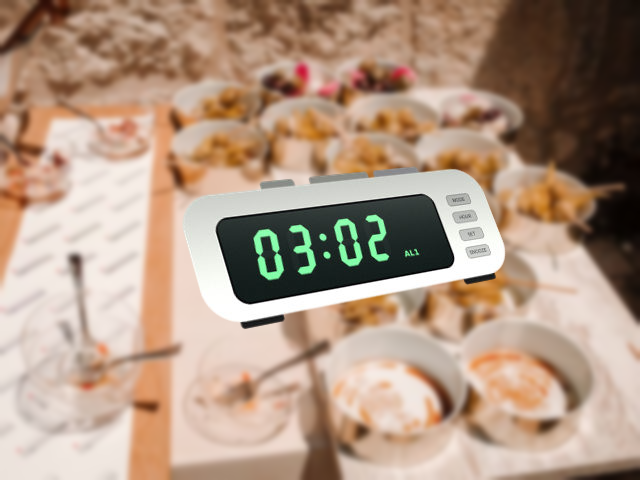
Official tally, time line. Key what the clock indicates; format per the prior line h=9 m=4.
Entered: h=3 m=2
